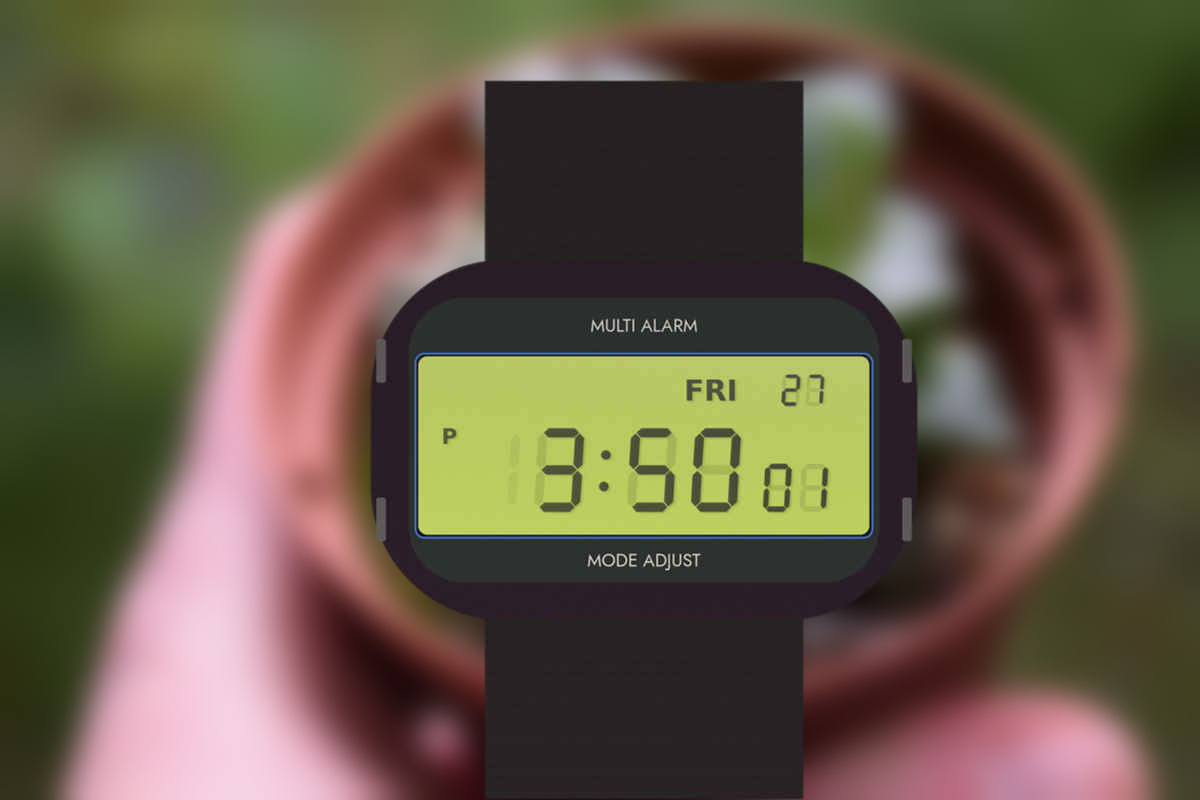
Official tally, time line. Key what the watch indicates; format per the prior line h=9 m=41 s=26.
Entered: h=3 m=50 s=1
